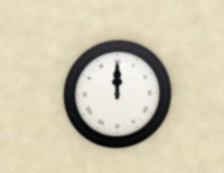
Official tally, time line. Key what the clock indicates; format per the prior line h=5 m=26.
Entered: h=12 m=0
